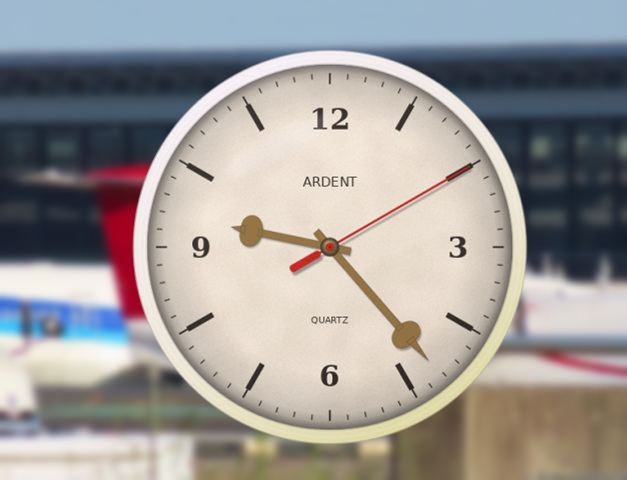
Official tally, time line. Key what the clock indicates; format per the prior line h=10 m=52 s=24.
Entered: h=9 m=23 s=10
